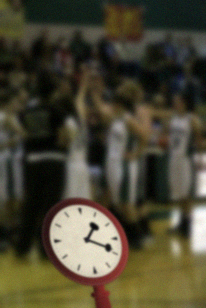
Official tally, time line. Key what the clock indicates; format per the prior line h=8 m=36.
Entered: h=1 m=19
